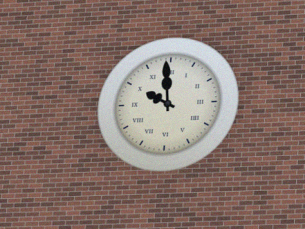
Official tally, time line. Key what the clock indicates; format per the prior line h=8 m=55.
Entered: h=9 m=59
